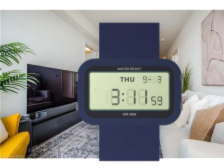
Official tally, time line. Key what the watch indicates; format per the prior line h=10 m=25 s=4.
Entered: h=3 m=11 s=59
